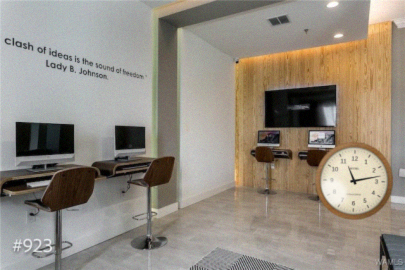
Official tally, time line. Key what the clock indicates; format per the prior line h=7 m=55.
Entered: h=11 m=13
